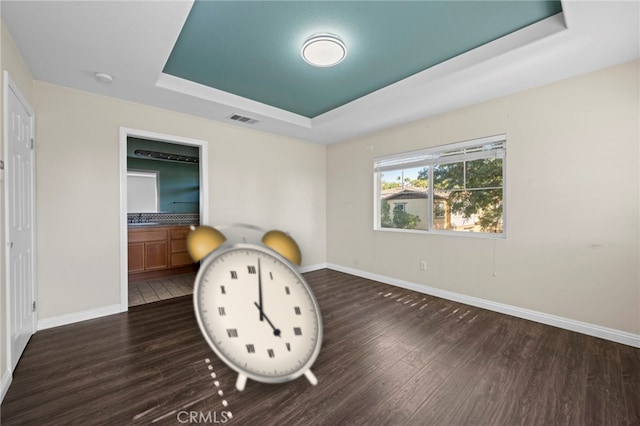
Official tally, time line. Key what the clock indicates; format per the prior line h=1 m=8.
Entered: h=5 m=2
